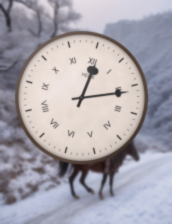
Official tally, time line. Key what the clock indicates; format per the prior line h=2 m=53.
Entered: h=12 m=11
